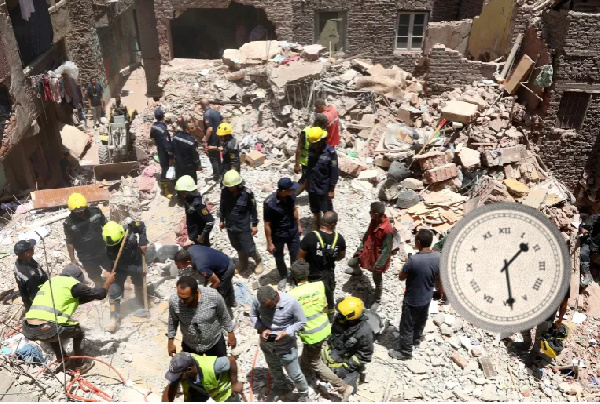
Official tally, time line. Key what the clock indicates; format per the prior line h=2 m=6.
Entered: h=1 m=29
